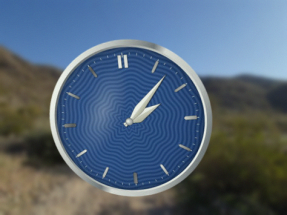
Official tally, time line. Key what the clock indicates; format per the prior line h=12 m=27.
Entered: h=2 m=7
